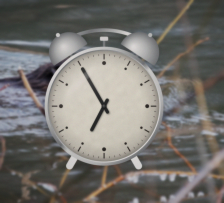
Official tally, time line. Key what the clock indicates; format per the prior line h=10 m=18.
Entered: h=6 m=55
